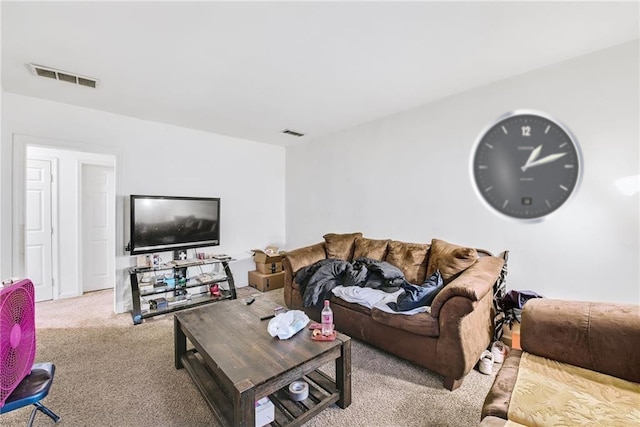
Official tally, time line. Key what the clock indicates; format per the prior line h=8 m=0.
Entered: h=1 m=12
